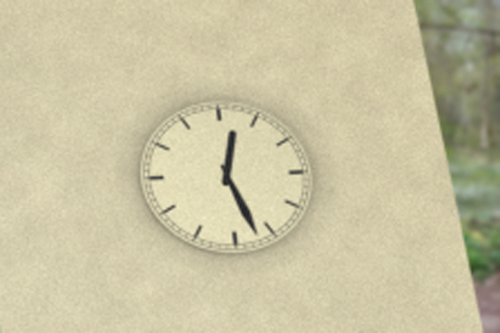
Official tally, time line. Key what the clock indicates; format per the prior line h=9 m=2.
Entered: h=12 m=27
